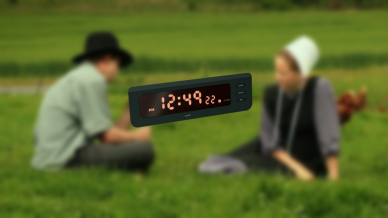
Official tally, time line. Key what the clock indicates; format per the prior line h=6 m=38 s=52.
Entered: h=12 m=49 s=22
